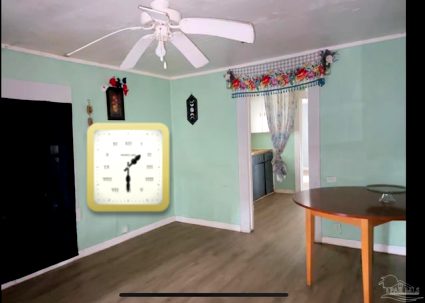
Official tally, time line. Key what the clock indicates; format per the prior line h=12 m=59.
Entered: h=1 m=30
